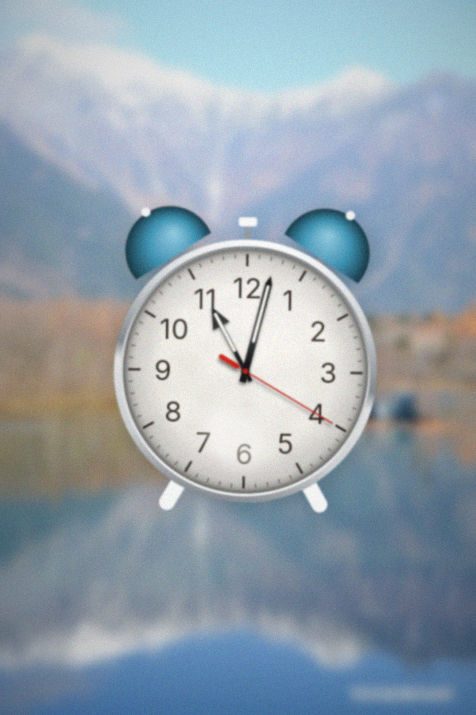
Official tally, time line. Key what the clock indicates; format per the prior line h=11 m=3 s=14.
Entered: h=11 m=2 s=20
